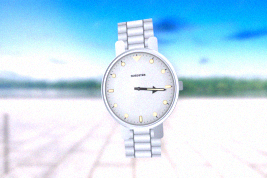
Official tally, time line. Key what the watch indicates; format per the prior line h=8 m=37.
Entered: h=3 m=16
